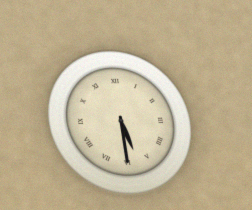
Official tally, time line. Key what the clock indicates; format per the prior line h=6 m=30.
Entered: h=5 m=30
